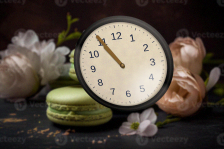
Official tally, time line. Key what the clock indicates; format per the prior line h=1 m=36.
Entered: h=10 m=55
